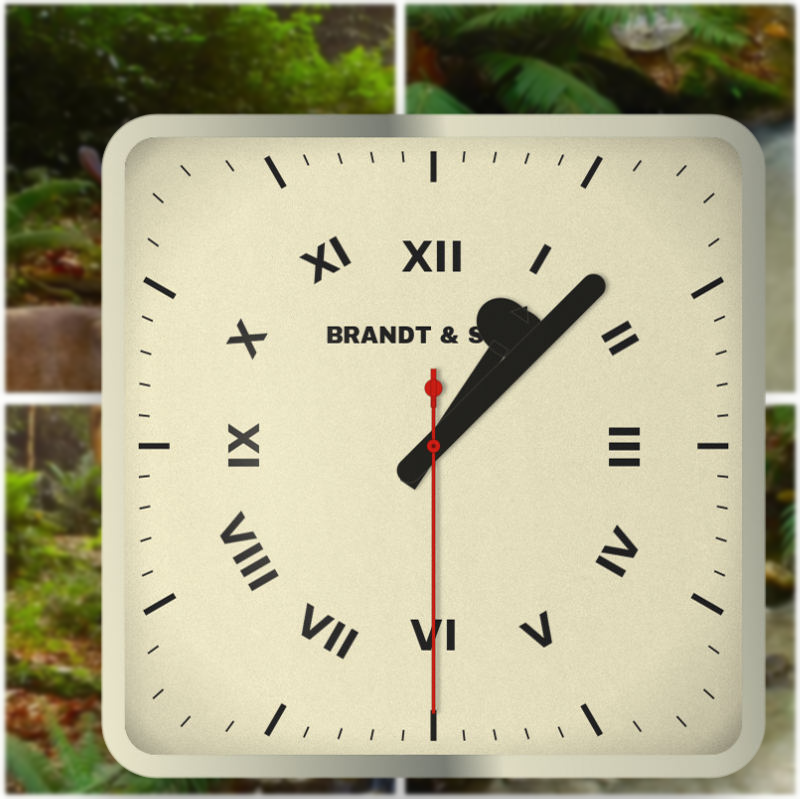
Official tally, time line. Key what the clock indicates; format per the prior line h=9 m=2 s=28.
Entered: h=1 m=7 s=30
